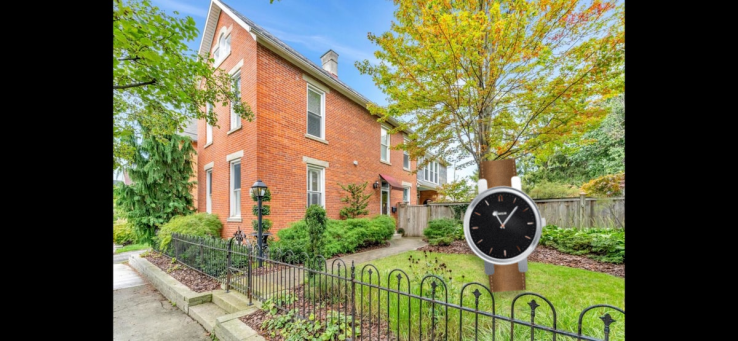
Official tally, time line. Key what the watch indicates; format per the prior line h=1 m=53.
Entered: h=11 m=7
